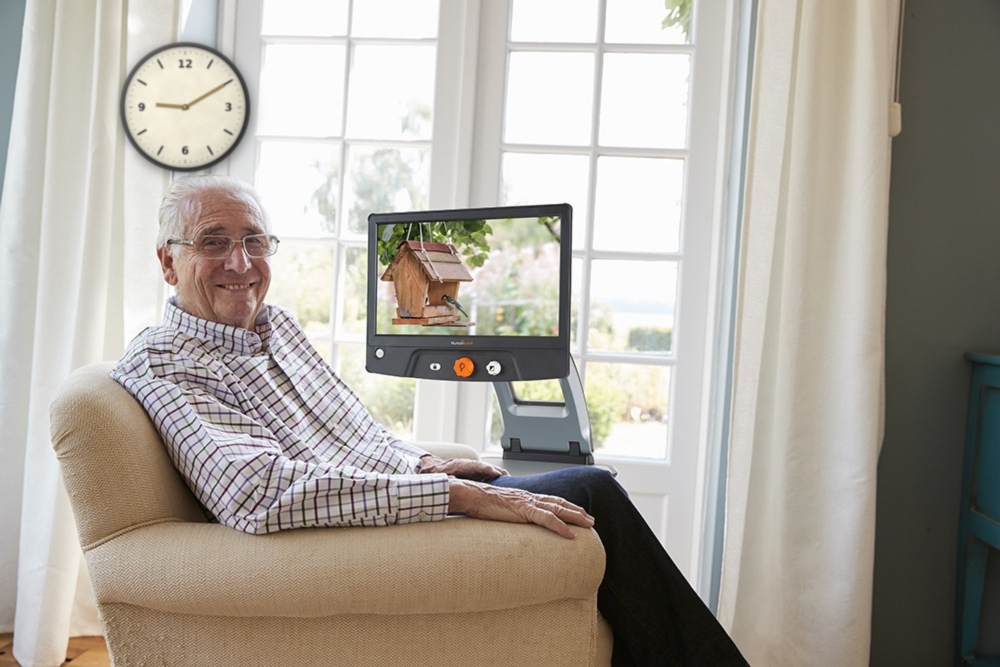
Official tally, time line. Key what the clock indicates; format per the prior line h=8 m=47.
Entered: h=9 m=10
